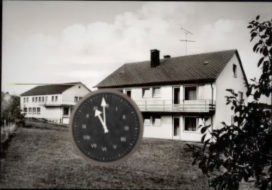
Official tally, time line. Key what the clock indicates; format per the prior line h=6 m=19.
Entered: h=10 m=59
